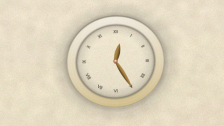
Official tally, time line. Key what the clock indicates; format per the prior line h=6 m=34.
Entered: h=12 m=25
